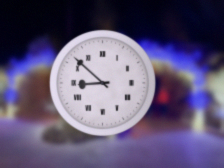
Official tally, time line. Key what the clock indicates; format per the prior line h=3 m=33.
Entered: h=8 m=52
